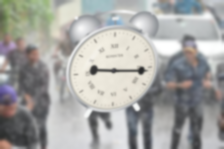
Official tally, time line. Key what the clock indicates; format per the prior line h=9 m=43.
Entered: h=9 m=16
